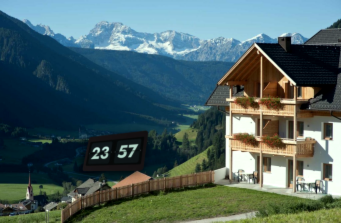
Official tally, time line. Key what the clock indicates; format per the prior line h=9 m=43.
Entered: h=23 m=57
